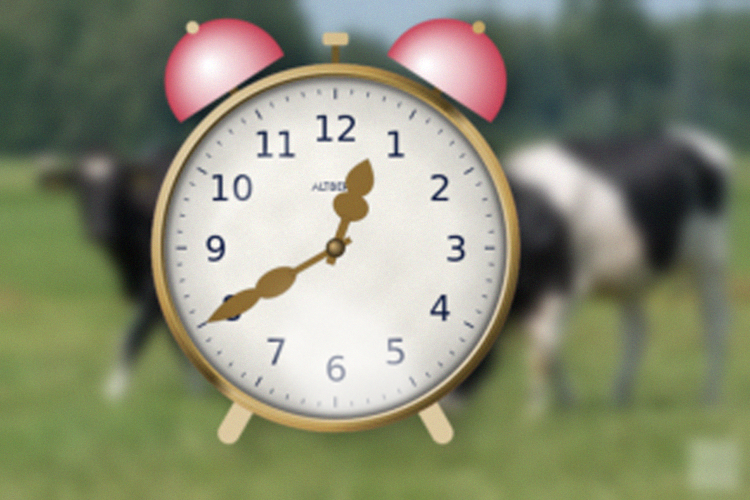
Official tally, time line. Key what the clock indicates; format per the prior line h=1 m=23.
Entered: h=12 m=40
